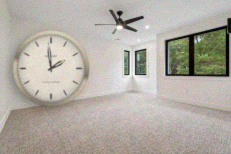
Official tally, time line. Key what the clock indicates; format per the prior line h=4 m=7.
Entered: h=1 m=59
